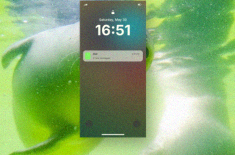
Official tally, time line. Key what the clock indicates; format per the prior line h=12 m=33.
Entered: h=16 m=51
